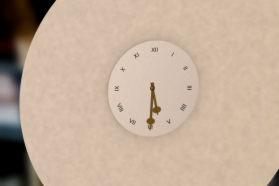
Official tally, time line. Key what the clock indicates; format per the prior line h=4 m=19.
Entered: h=5 m=30
